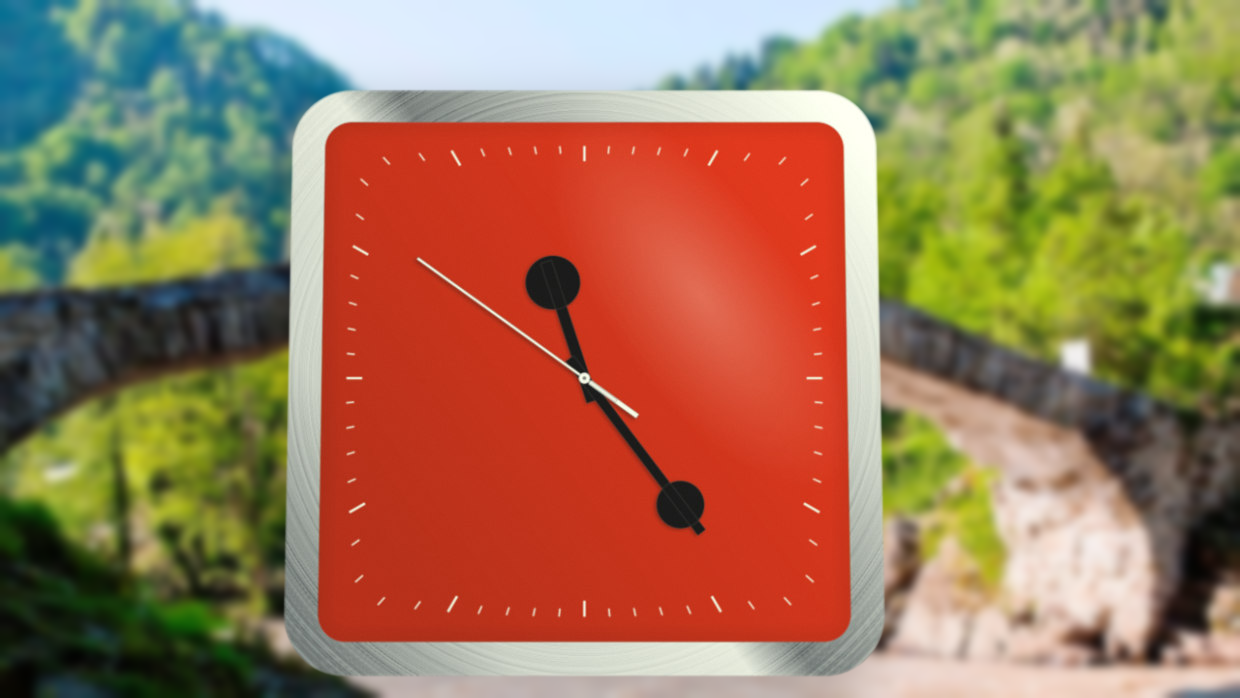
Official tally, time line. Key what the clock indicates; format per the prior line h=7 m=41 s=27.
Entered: h=11 m=23 s=51
